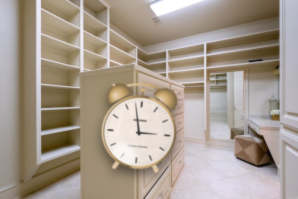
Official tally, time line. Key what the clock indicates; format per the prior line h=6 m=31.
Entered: h=2 m=58
